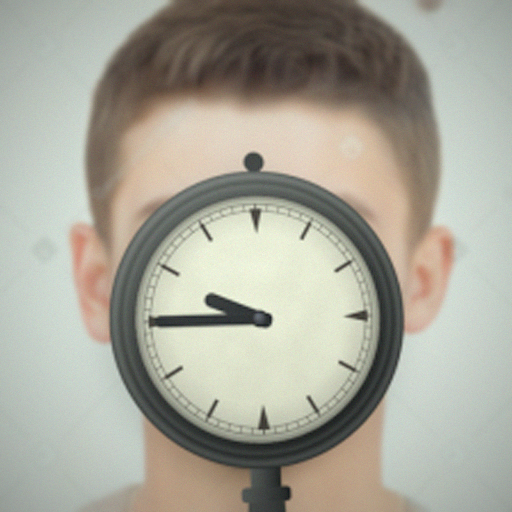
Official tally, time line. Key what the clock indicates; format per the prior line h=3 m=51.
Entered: h=9 m=45
